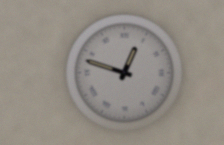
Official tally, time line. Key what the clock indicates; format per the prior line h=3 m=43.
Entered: h=12 m=48
